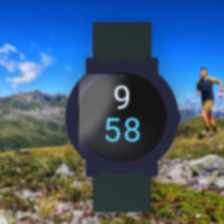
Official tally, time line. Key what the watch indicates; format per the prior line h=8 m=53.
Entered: h=9 m=58
